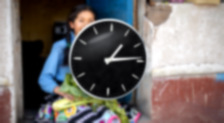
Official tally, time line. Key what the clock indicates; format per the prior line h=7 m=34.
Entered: h=1 m=14
